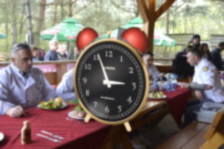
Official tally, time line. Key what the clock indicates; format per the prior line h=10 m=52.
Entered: h=2 m=56
